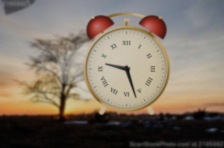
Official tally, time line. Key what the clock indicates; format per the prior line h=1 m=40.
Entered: h=9 m=27
